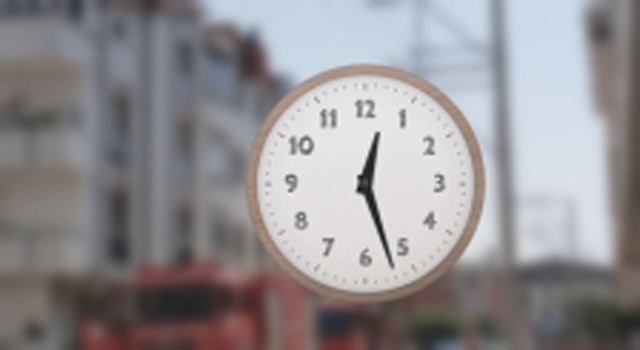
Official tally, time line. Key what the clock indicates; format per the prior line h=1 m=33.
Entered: h=12 m=27
